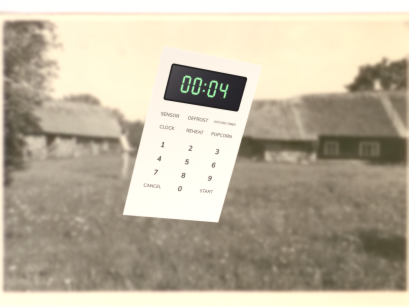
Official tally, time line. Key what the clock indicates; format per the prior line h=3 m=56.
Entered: h=0 m=4
